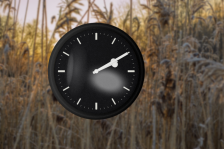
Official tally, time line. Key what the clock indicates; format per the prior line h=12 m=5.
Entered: h=2 m=10
